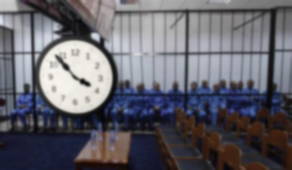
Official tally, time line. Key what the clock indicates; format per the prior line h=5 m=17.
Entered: h=3 m=53
